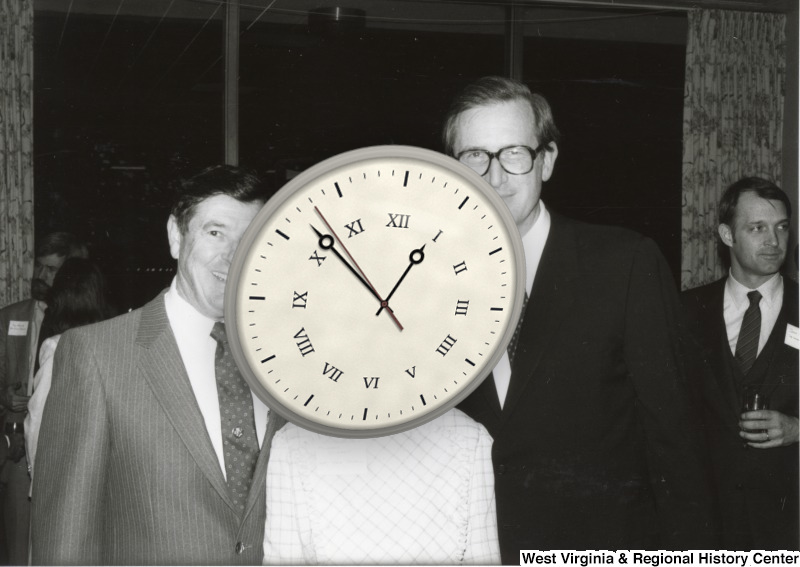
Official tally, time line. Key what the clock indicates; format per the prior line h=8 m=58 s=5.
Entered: h=12 m=51 s=53
